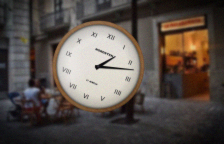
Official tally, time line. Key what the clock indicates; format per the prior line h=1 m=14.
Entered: h=1 m=12
